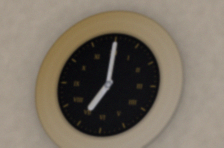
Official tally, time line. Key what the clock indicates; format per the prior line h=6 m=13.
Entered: h=7 m=0
